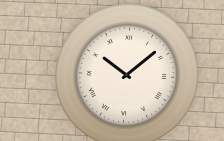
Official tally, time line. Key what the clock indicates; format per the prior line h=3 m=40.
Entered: h=10 m=8
